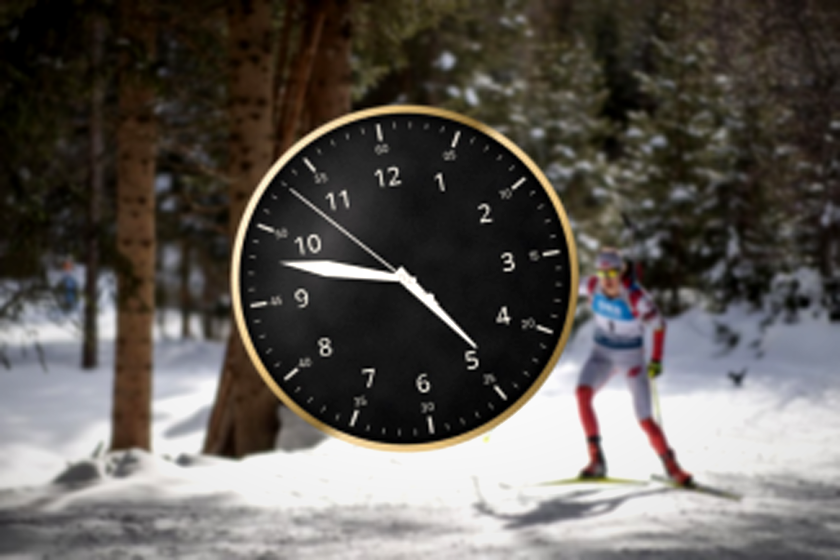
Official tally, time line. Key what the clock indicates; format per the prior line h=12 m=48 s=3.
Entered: h=4 m=47 s=53
